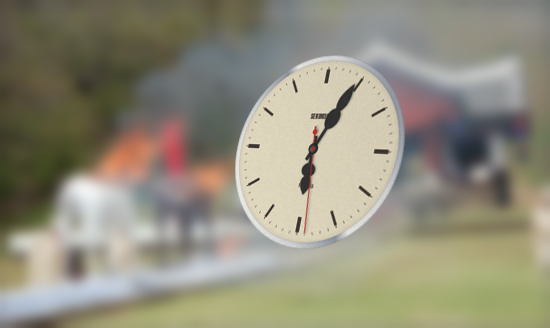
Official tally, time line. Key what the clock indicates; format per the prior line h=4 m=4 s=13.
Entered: h=6 m=4 s=29
